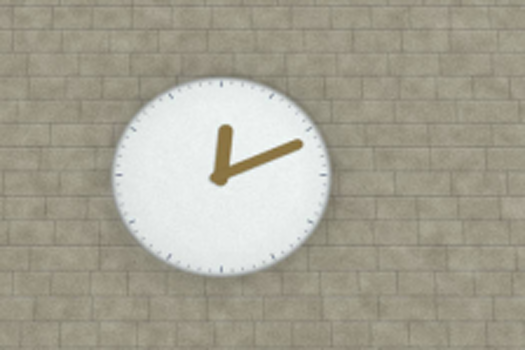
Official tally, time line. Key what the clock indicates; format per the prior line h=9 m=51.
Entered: h=12 m=11
